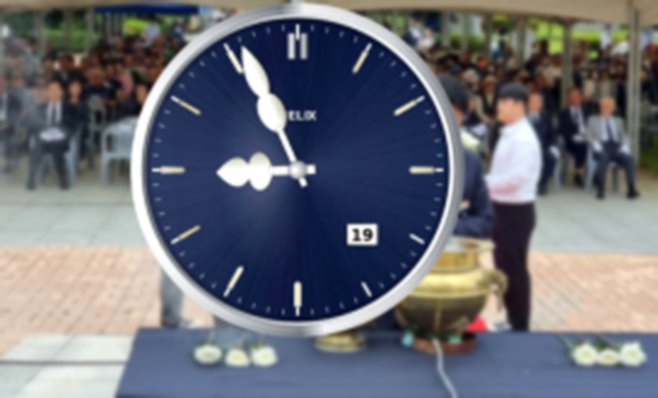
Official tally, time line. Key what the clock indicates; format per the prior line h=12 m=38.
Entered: h=8 m=56
